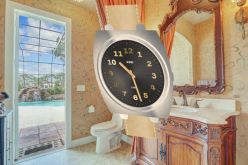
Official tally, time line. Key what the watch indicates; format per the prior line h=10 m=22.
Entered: h=10 m=28
